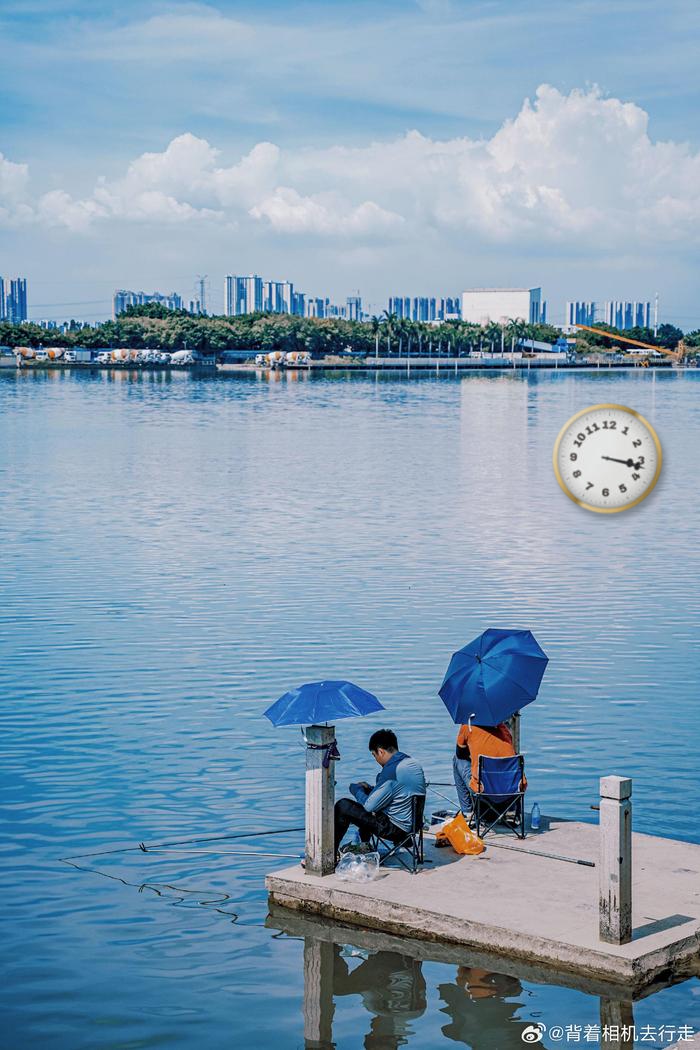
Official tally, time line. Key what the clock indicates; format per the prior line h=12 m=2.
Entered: h=3 m=17
